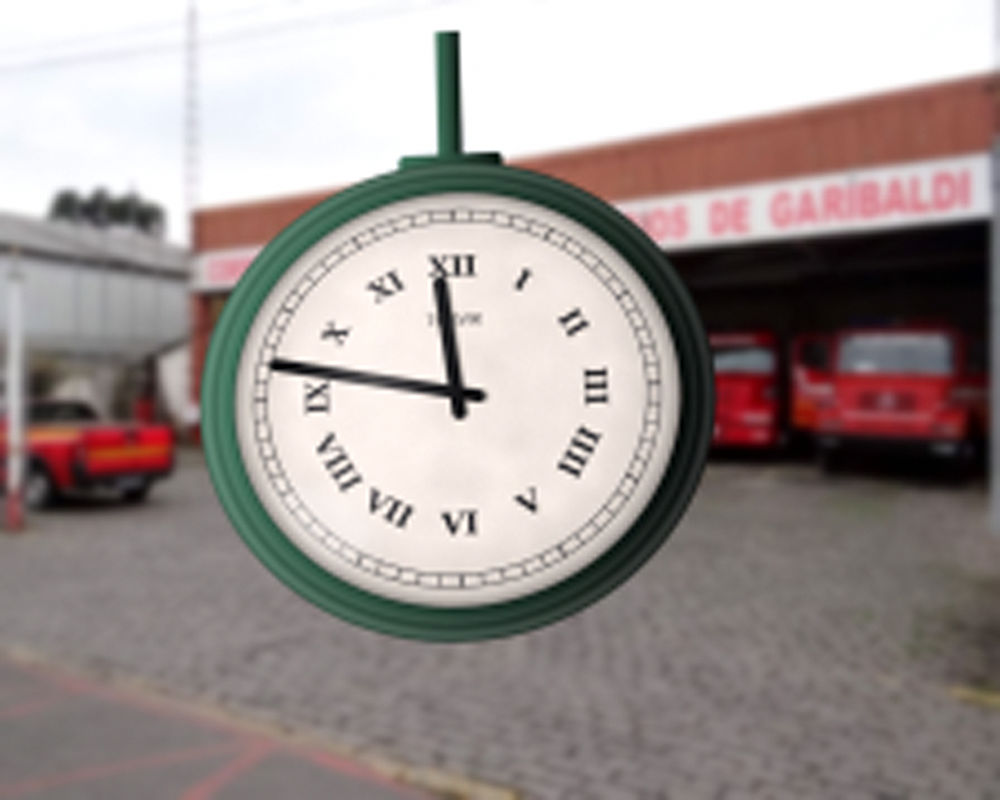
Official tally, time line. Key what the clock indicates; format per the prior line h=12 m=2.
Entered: h=11 m=47
